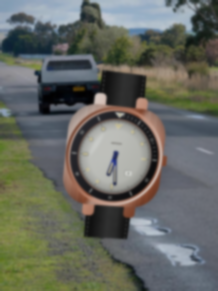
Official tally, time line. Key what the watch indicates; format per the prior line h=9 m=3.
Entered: h=6 m=29
